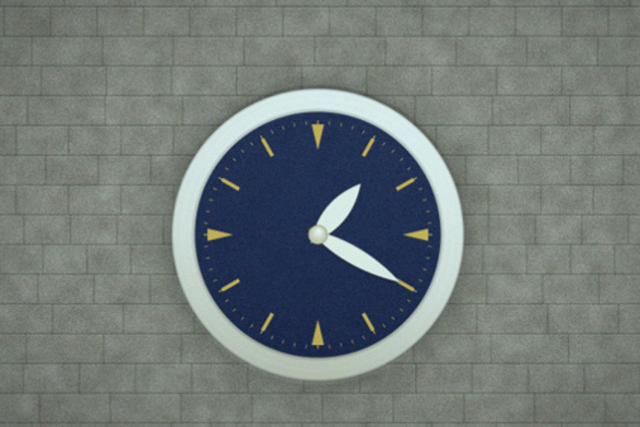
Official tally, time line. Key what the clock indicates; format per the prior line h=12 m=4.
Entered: h=1 m=20
